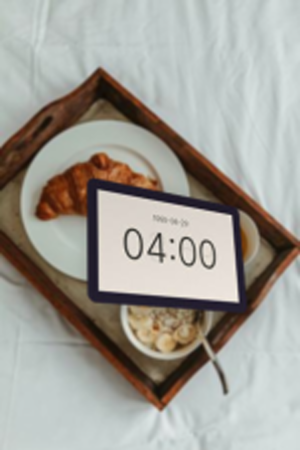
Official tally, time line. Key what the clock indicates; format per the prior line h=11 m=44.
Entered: h=4 m=0
